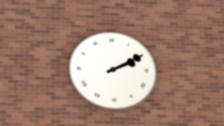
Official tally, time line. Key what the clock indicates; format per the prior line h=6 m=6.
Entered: h=2 m=10
